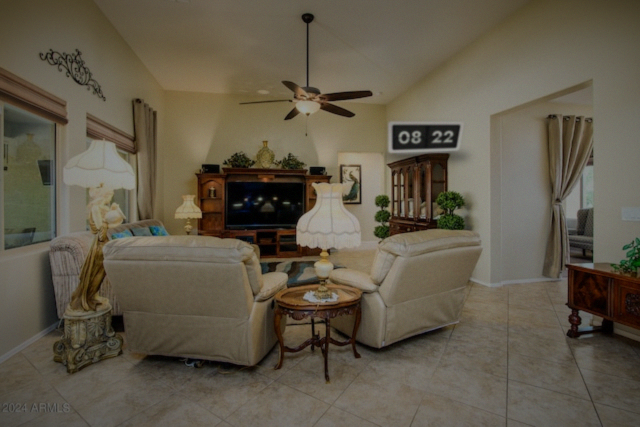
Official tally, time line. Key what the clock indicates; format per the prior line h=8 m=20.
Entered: h=8 m=22
